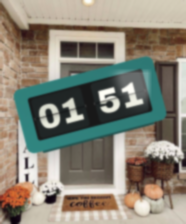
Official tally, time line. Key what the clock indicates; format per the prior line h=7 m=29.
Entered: h=1 m=51
